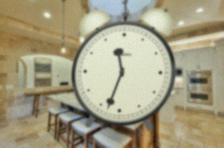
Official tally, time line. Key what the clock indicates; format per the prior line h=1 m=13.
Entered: h=11 m=33
